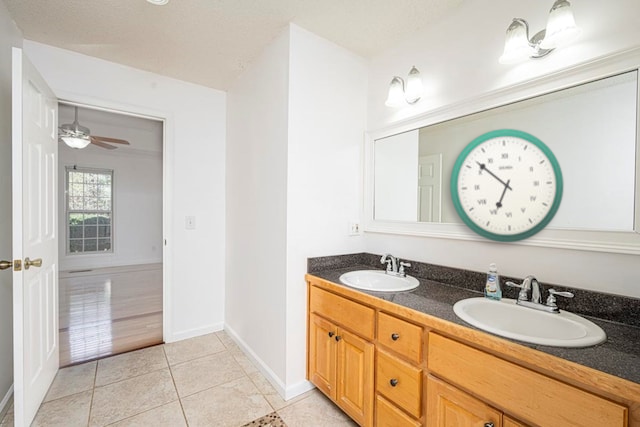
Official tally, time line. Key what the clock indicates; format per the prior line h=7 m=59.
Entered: h=6 m=52
